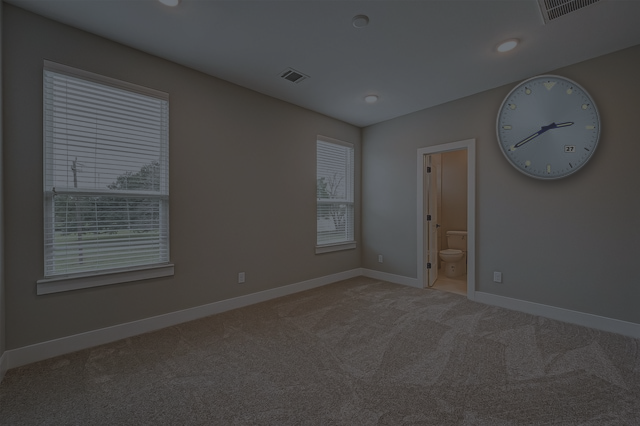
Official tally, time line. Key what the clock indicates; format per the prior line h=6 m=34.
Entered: h=2 m=40
